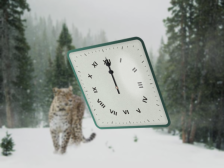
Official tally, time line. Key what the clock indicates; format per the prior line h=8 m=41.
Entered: h=12 m=0
